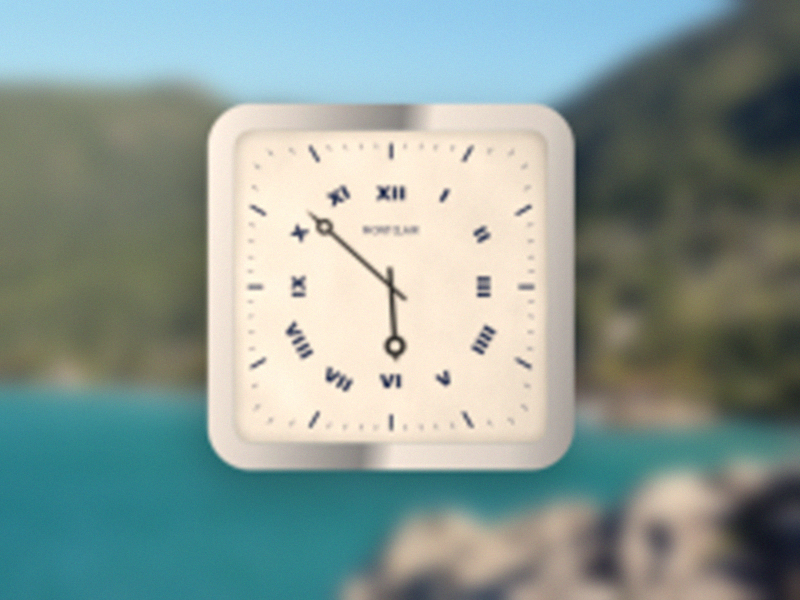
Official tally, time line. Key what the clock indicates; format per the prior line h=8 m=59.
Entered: h=5 m=52
